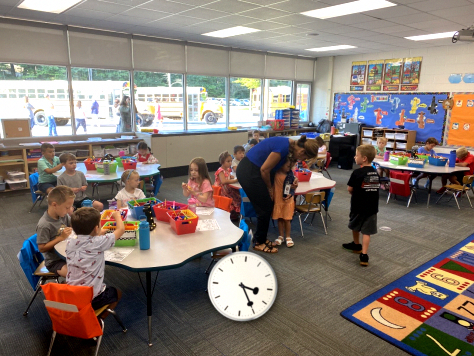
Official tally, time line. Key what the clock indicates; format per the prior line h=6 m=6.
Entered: h=3 m=25
